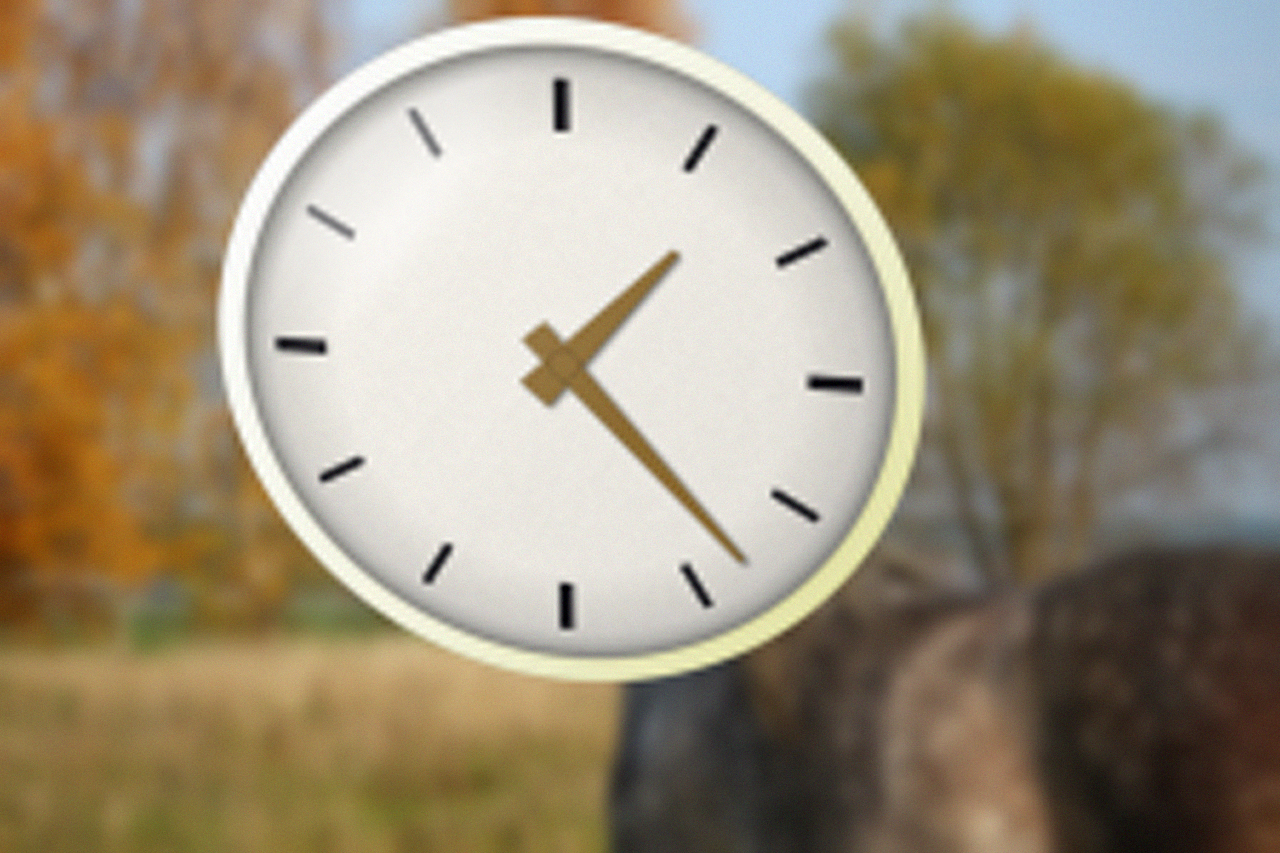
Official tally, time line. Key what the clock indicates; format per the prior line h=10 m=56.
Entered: h=1 m=23
